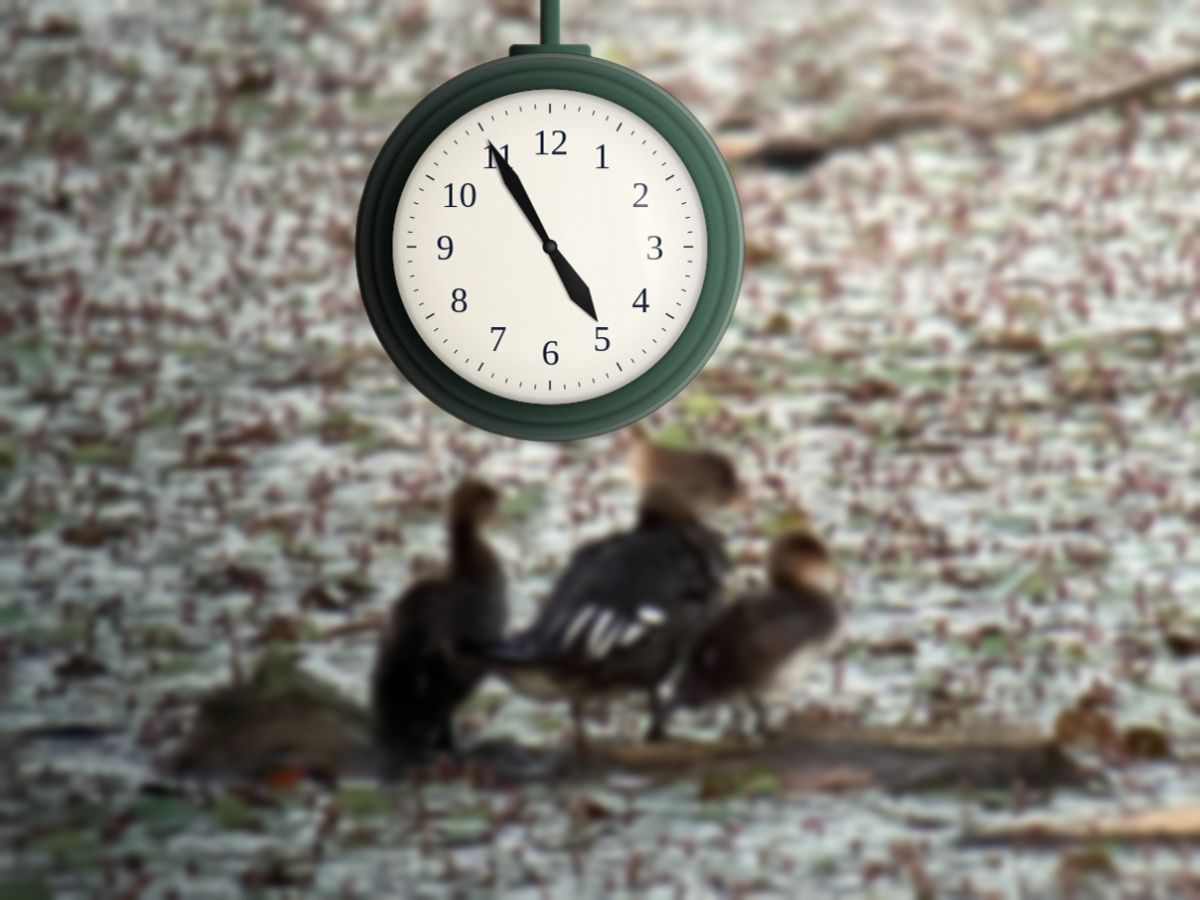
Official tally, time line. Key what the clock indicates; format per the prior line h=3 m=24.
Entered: h=4 m=55
